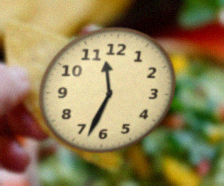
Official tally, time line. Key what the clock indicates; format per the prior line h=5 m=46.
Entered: h=11 m=33
